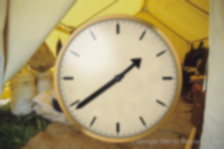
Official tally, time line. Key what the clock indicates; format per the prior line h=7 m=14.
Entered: h=1 m=39
